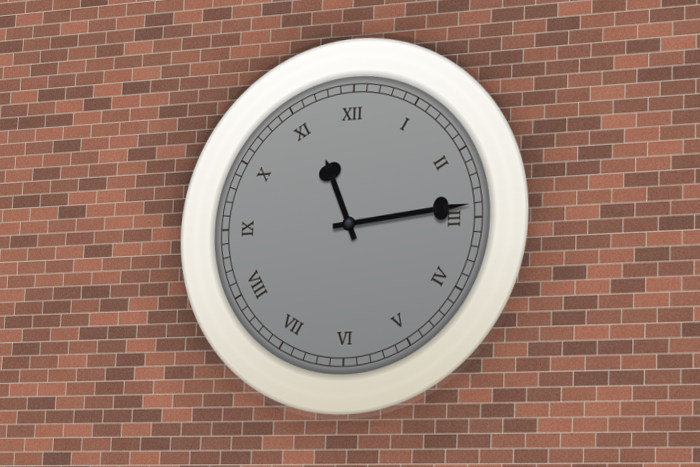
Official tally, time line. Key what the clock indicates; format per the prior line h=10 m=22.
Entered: h=11 m=14
